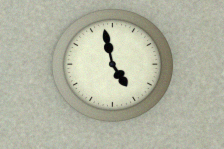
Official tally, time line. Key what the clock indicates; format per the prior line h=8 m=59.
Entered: h=4 m=58
